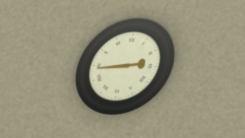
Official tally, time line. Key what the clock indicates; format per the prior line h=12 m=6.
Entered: h=2 m=44
